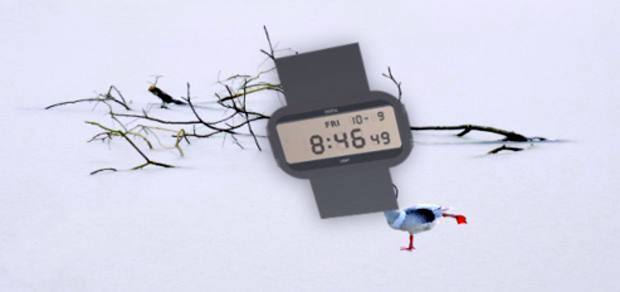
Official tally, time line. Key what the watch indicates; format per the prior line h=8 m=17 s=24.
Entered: h=8 m=46 s=49
